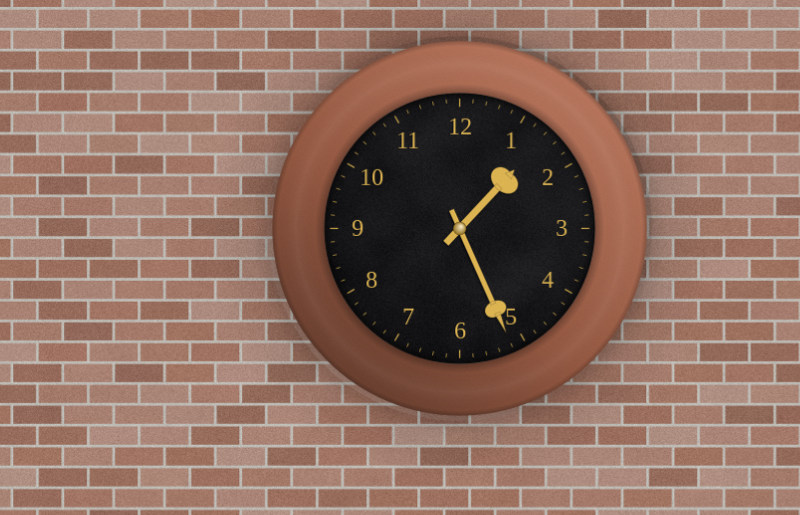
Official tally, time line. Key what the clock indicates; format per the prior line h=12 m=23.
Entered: h=1 m=26
